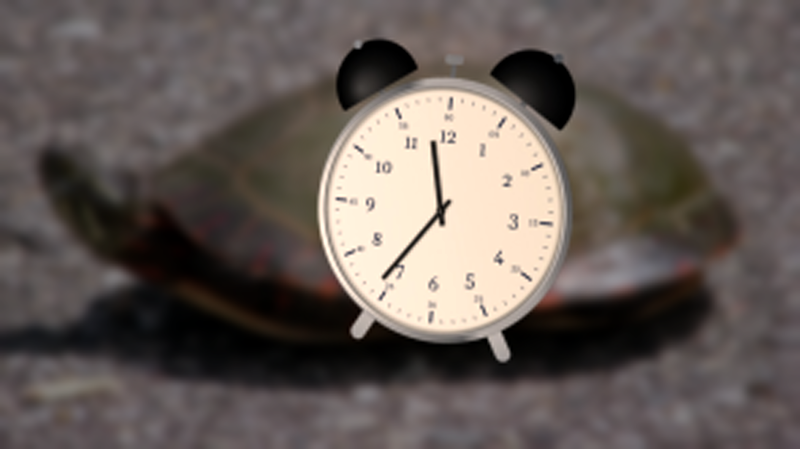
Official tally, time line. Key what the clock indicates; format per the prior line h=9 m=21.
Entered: h=11 m=36
